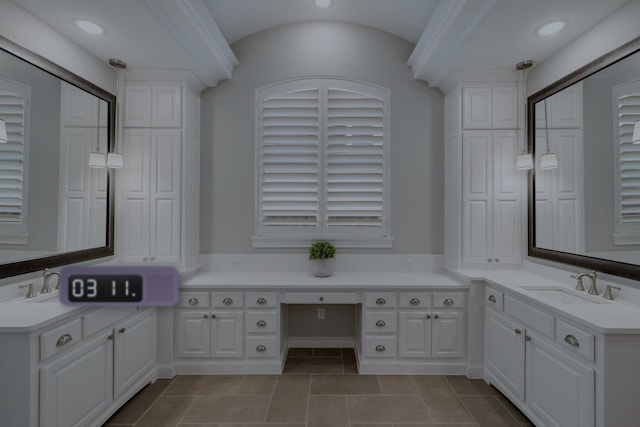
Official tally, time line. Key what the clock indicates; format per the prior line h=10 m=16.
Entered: h=3 m=11
